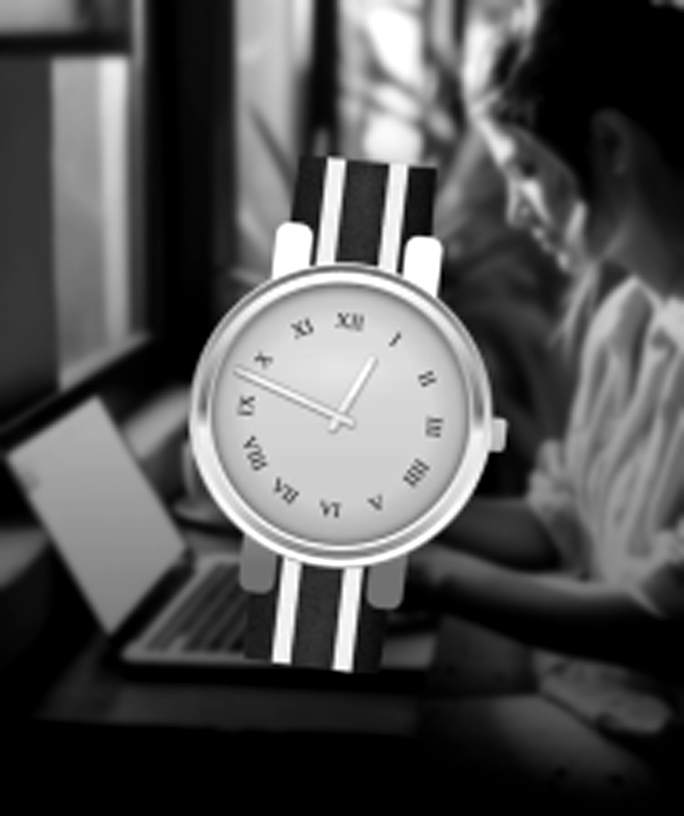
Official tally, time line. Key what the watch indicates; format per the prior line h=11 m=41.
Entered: h=12 m=48
